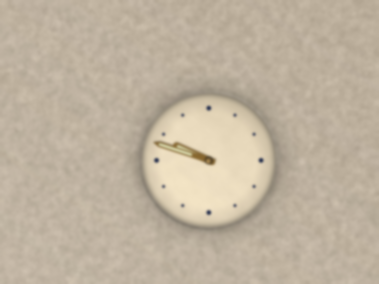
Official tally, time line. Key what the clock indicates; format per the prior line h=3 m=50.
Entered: h=9 m=48
